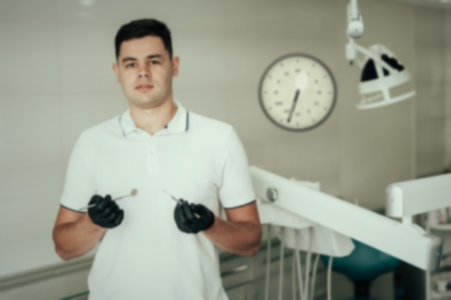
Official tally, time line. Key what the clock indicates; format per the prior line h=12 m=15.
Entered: h=6 m=33
